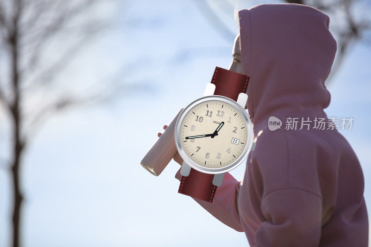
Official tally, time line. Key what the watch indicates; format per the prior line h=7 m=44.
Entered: h=12 m=41
